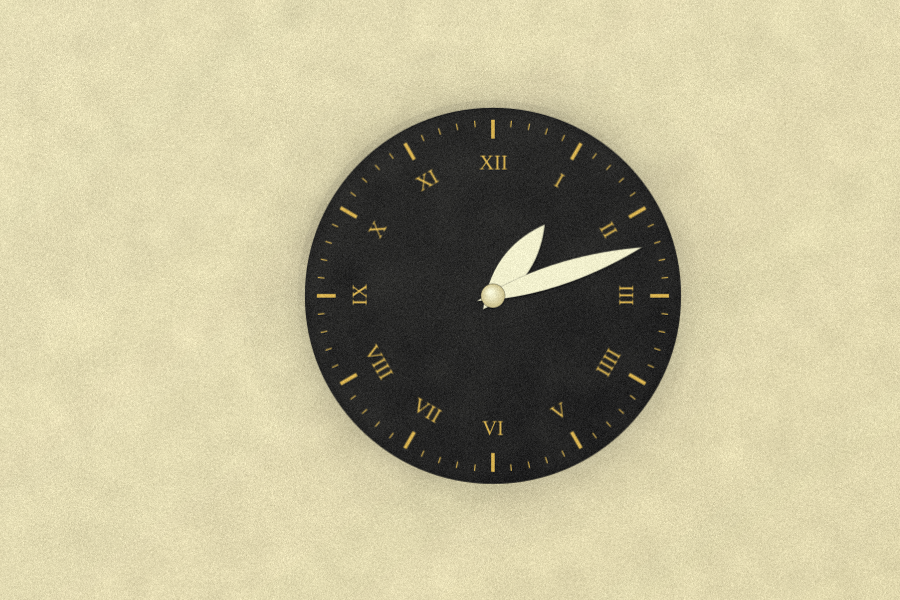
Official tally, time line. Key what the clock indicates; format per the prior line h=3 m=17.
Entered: h=1 m=12
